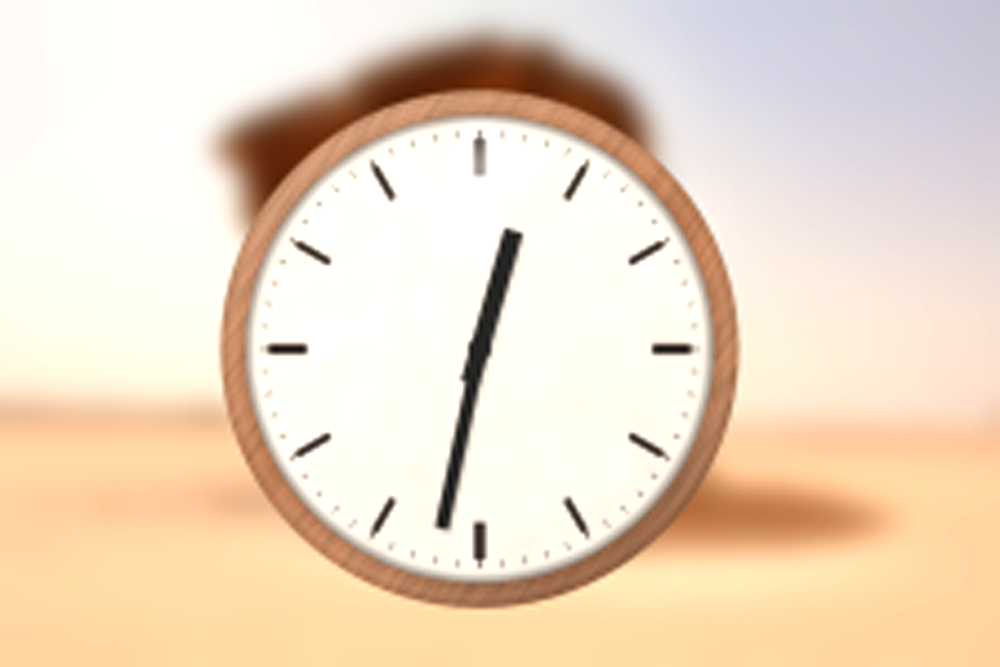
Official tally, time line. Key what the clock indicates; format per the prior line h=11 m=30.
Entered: h=12 m=32
